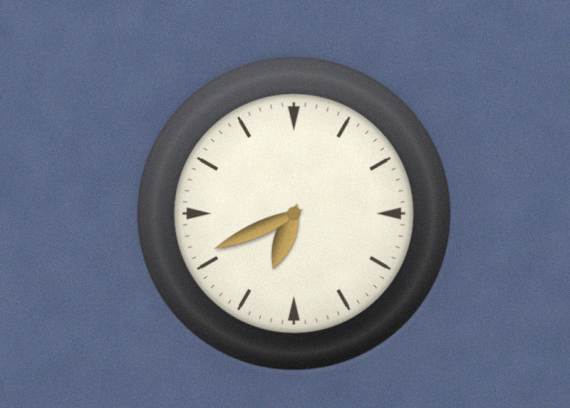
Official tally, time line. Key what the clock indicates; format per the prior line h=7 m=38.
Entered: h=6 m=41
